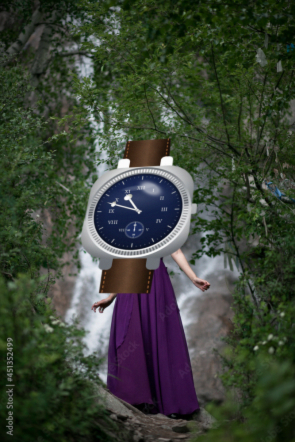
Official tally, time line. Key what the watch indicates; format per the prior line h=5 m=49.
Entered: h=10 m=48
